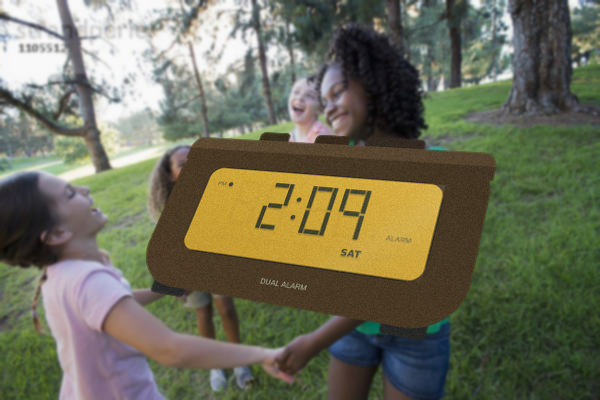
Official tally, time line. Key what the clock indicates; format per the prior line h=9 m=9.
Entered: h=2 m=9
